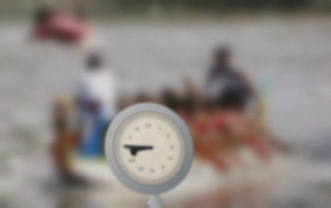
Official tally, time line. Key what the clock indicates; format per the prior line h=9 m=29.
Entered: h=8 m=46
